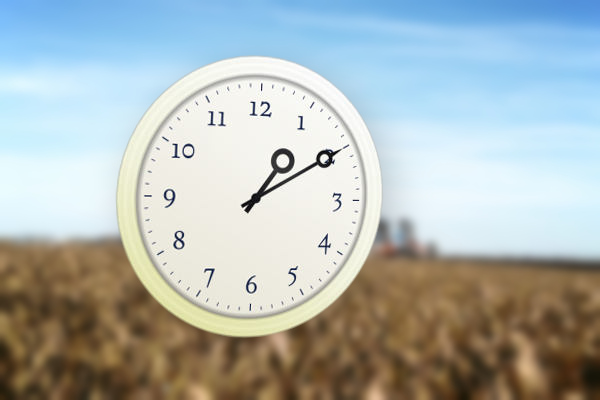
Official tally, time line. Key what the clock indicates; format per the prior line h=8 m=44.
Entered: h=1 m=10
